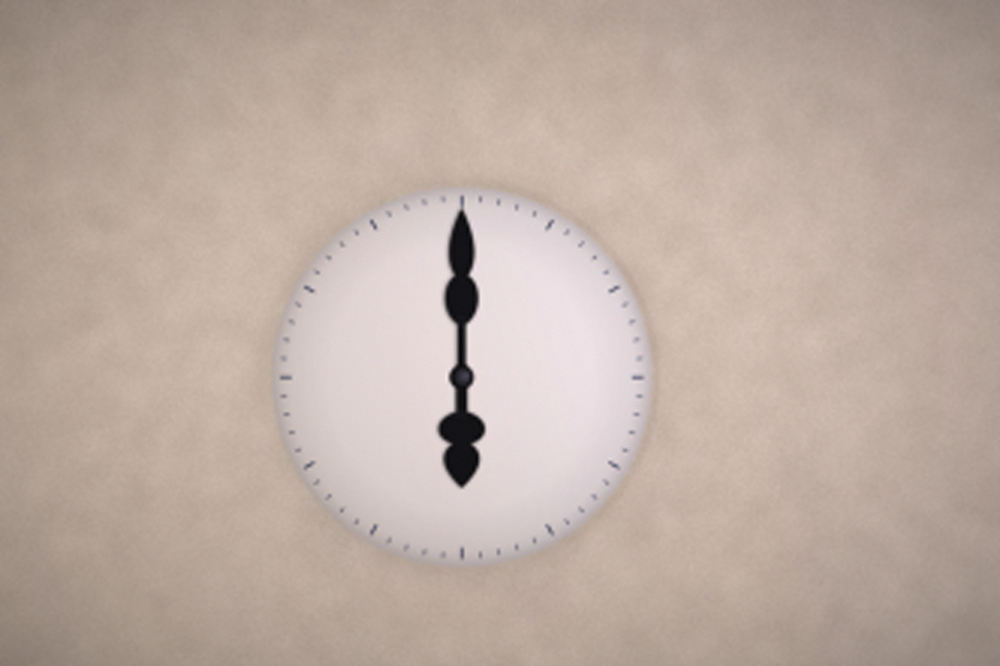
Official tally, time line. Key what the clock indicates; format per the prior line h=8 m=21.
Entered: h=6 m=0
